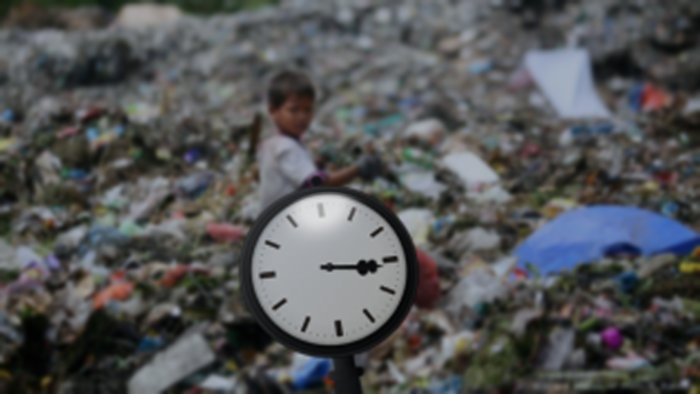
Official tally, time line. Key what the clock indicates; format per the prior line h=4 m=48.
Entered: h=3 m=16
